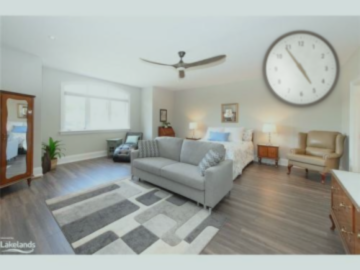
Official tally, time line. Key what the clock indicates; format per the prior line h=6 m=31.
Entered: h=4 m=54
